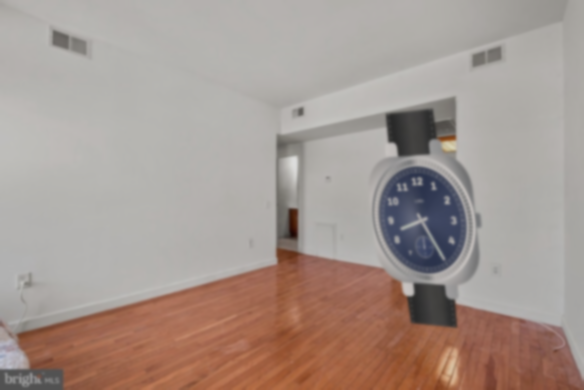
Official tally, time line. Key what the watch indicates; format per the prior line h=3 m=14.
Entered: h=8 m=25
